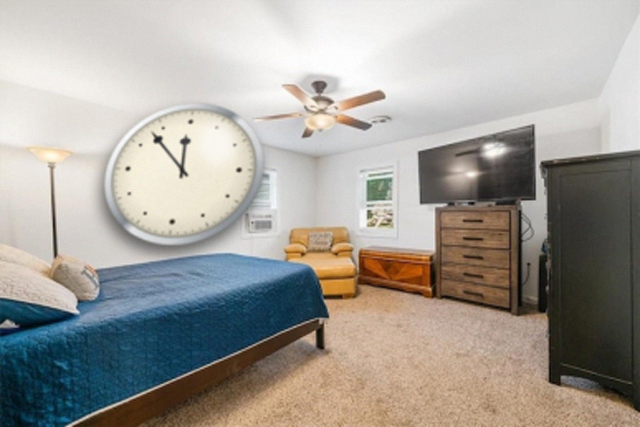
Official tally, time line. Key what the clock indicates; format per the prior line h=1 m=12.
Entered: h=11 m=53
